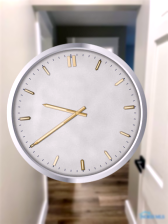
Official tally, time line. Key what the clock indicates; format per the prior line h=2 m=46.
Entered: h=9 m=40
